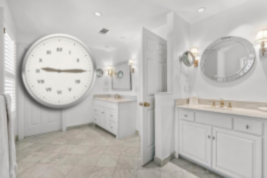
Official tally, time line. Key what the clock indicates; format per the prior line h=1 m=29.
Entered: h=9 m=15
